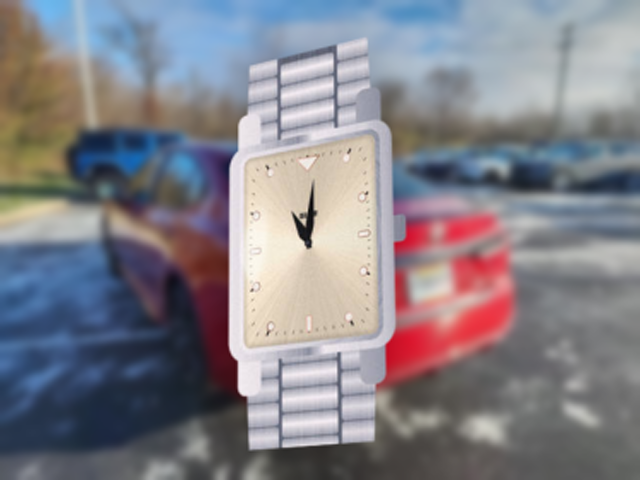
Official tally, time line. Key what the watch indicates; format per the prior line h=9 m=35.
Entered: h=11 m=1
